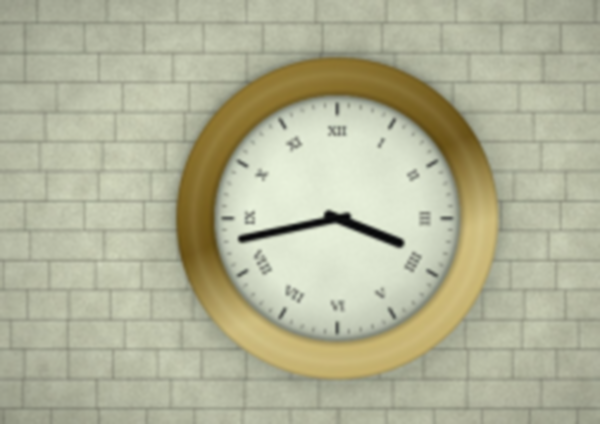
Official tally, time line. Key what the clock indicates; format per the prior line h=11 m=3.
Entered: h=3 m=43
